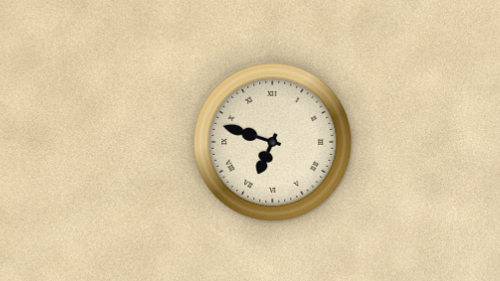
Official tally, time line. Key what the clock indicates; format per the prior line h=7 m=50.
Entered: h=6 m=48
